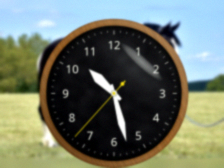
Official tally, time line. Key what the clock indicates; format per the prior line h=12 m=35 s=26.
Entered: h=10 m=27 s=37
